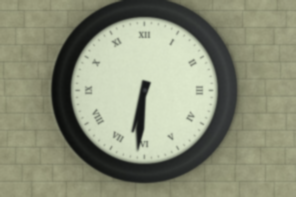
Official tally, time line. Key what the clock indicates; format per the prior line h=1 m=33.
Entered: h=6 m=31
